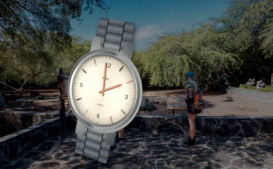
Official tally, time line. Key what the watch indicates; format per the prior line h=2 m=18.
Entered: h=1 m=59
